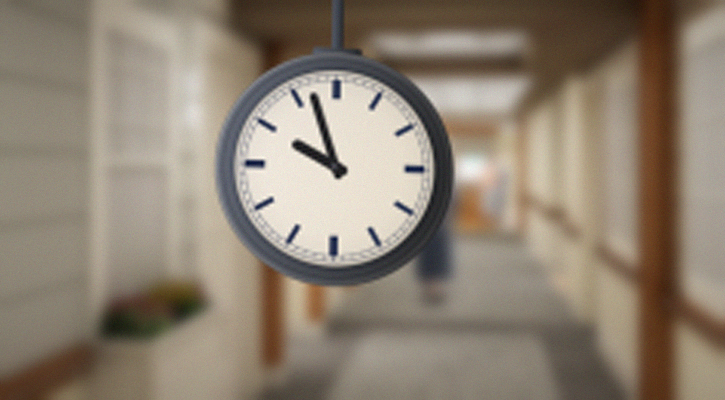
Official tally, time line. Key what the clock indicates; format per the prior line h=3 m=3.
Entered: h=9 m=57
